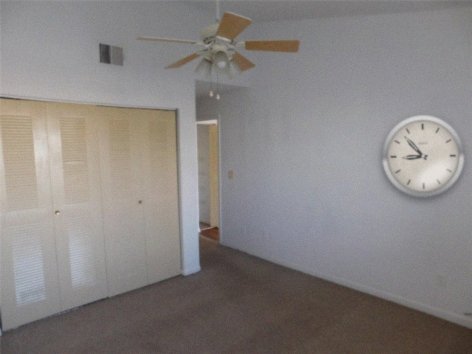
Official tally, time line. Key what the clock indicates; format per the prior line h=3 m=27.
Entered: h=8 m=53
